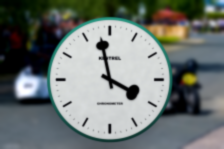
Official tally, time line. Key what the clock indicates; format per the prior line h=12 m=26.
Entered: h=3 m=58
